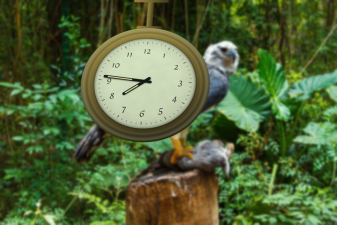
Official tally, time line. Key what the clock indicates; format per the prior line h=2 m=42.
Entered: h=7 m=46
